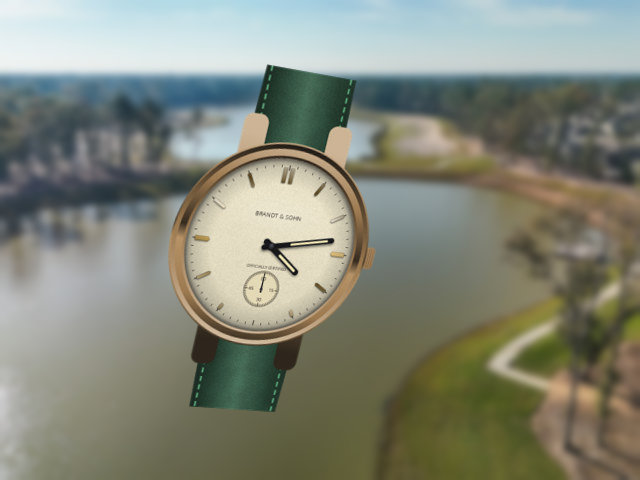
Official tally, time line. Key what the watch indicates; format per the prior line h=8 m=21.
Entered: h=4 m=13
